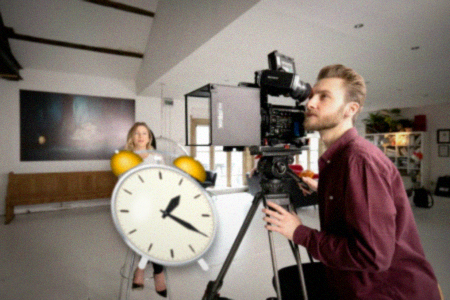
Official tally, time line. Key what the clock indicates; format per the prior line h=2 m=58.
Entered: h=1 m=20
